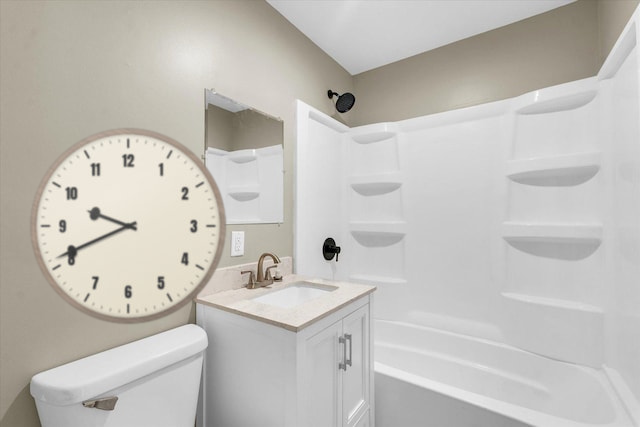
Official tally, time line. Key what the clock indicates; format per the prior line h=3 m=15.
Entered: h=9 m=41
